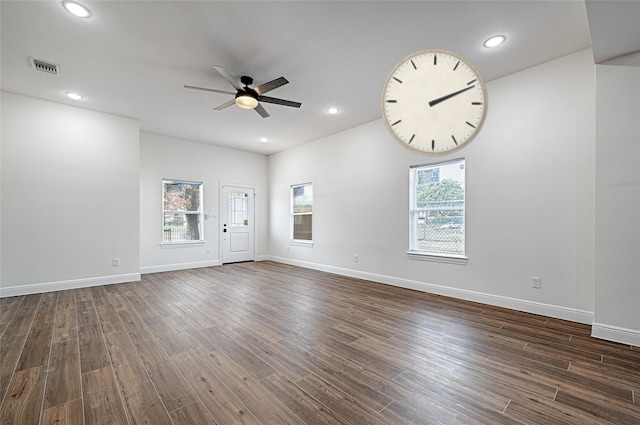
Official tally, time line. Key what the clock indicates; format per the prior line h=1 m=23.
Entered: h=2 m=11
